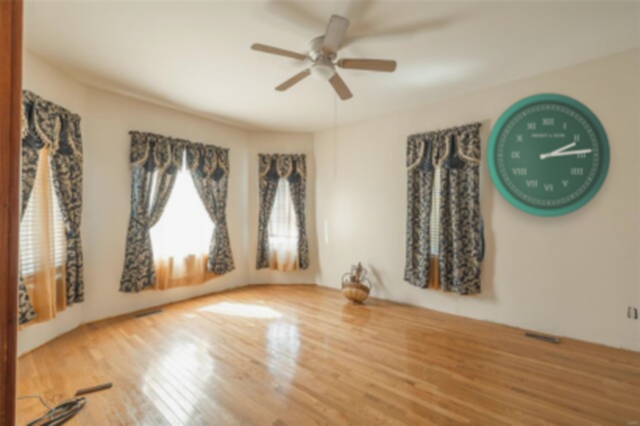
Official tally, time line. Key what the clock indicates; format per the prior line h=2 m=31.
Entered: h=2 m=14
